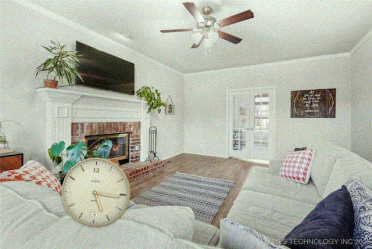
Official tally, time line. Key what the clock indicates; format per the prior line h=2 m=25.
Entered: h=5 m=16
